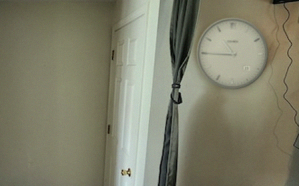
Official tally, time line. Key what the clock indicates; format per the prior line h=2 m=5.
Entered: h=10 m=45
